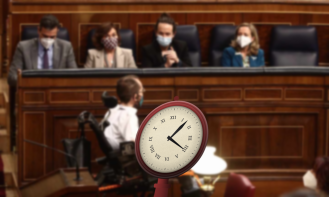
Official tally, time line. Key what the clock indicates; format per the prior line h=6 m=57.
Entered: h=4 m=7
